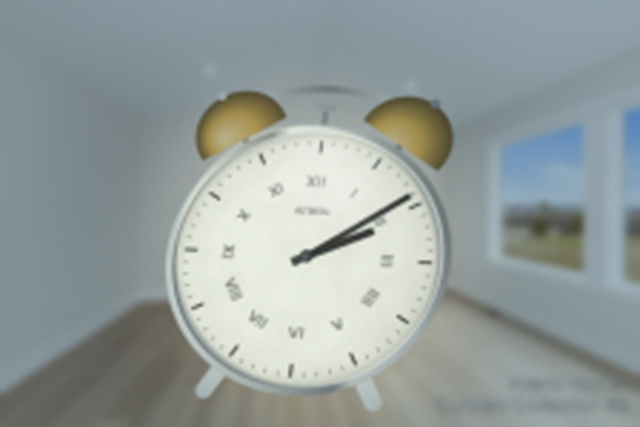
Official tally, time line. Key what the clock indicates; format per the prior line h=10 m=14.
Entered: h=2 m=9
